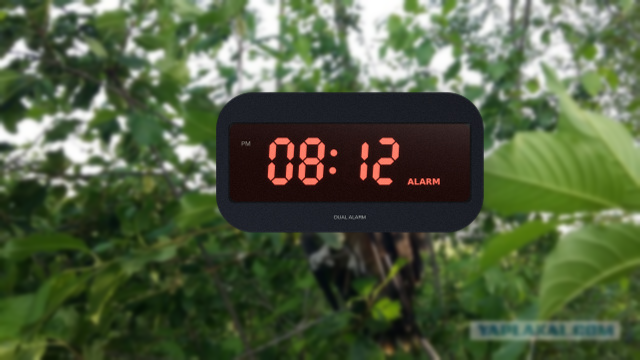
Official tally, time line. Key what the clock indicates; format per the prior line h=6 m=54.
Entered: h=8 m=12
